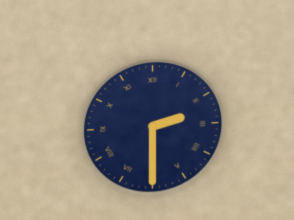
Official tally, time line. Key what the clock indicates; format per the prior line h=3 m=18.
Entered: h=2 m=30
